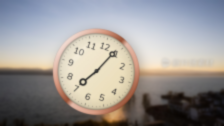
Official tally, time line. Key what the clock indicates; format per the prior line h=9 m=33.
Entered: h=7 m=4
